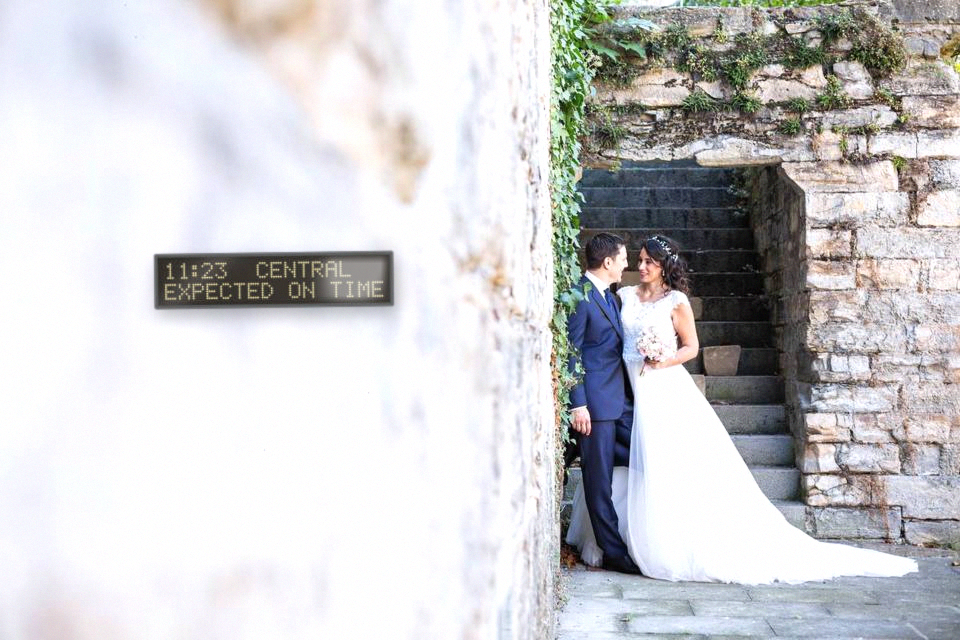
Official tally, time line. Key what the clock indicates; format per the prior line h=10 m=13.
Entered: h=11 m=23
